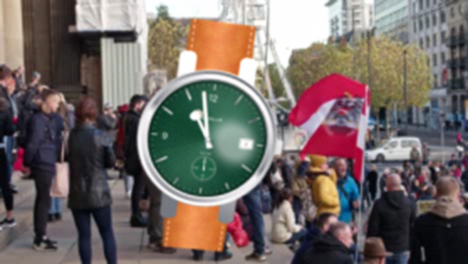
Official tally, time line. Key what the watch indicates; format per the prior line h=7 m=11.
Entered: h=10 m=58
